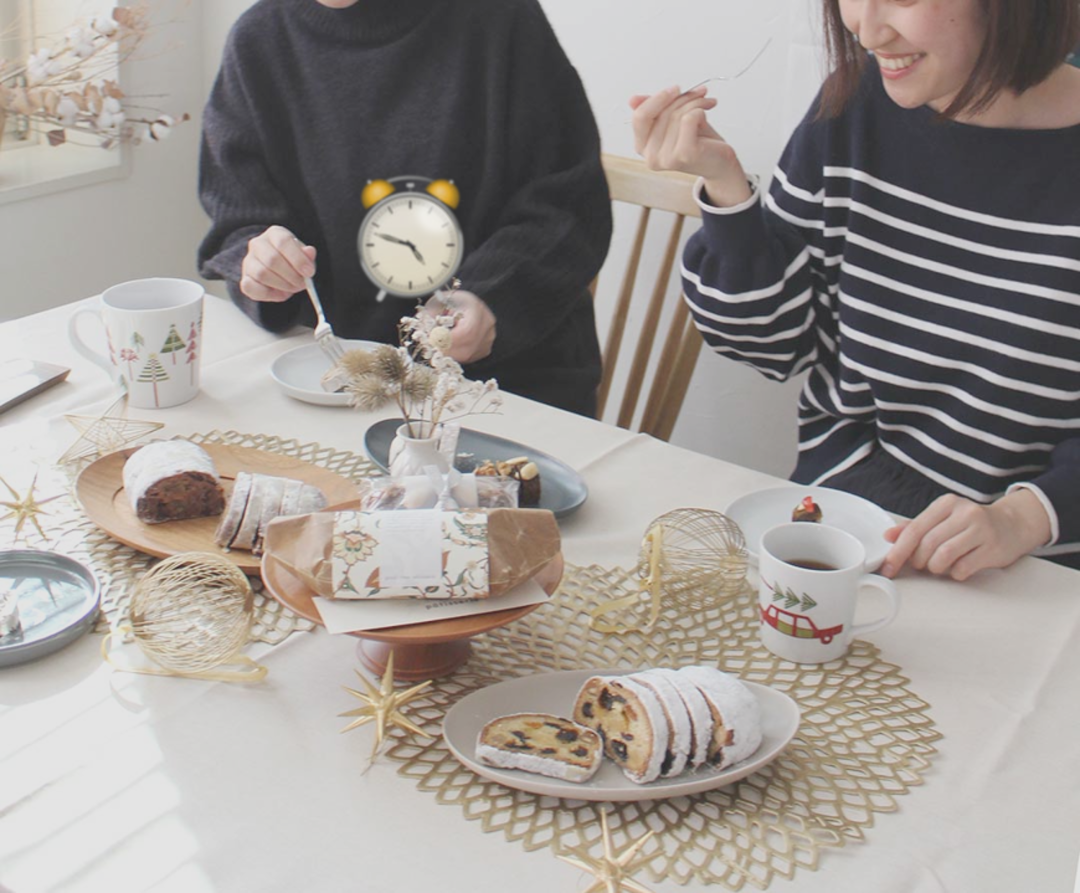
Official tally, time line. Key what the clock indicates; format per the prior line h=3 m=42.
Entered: h=4 m=48
